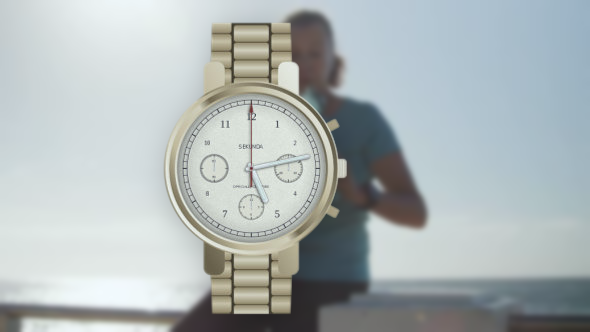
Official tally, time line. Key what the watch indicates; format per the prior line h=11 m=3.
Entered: h=5 m=13
